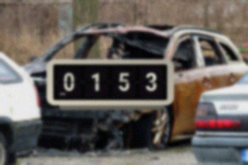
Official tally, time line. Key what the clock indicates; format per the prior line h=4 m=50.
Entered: h=1 m=53
